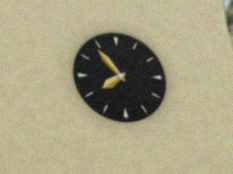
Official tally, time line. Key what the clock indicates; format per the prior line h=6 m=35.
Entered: h=7 m=54
